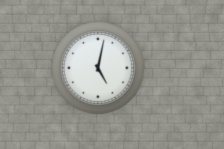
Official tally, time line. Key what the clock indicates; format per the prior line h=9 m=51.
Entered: h=5 m=2
